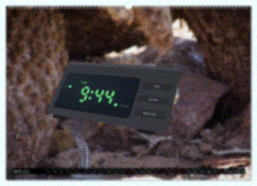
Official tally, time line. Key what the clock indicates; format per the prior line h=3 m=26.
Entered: h=9 m=44
